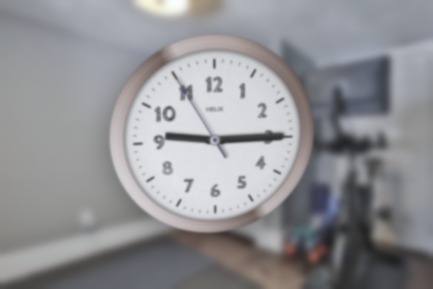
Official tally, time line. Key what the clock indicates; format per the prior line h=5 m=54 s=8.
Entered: h=9 m=14 s=55
